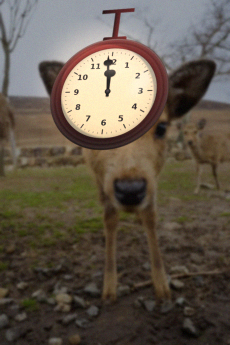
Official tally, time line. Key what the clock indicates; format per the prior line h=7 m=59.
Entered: h=11 m=59
